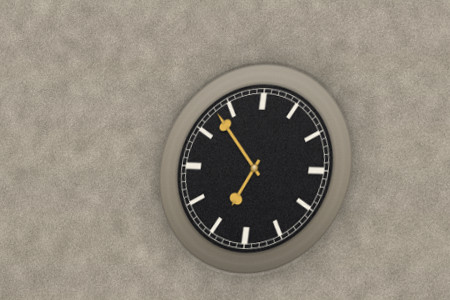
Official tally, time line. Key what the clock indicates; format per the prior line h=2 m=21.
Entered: h=6 m=53
